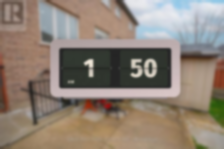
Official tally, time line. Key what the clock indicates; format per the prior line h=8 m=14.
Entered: h=1 m=50
